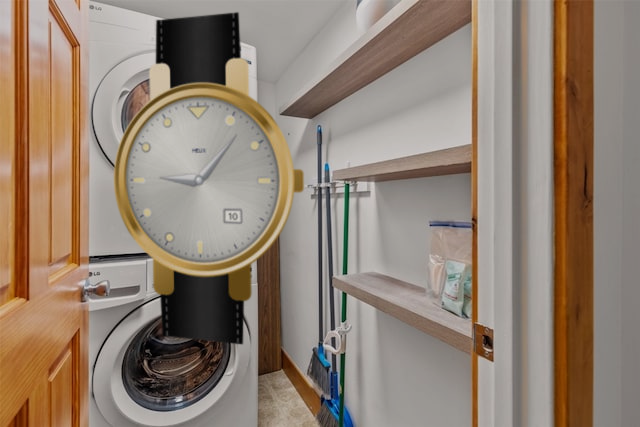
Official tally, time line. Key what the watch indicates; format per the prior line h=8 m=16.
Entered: h=9 m=7
